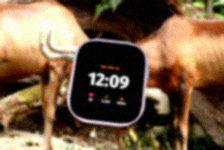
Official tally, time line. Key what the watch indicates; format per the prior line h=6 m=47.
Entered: h=12 m=9
